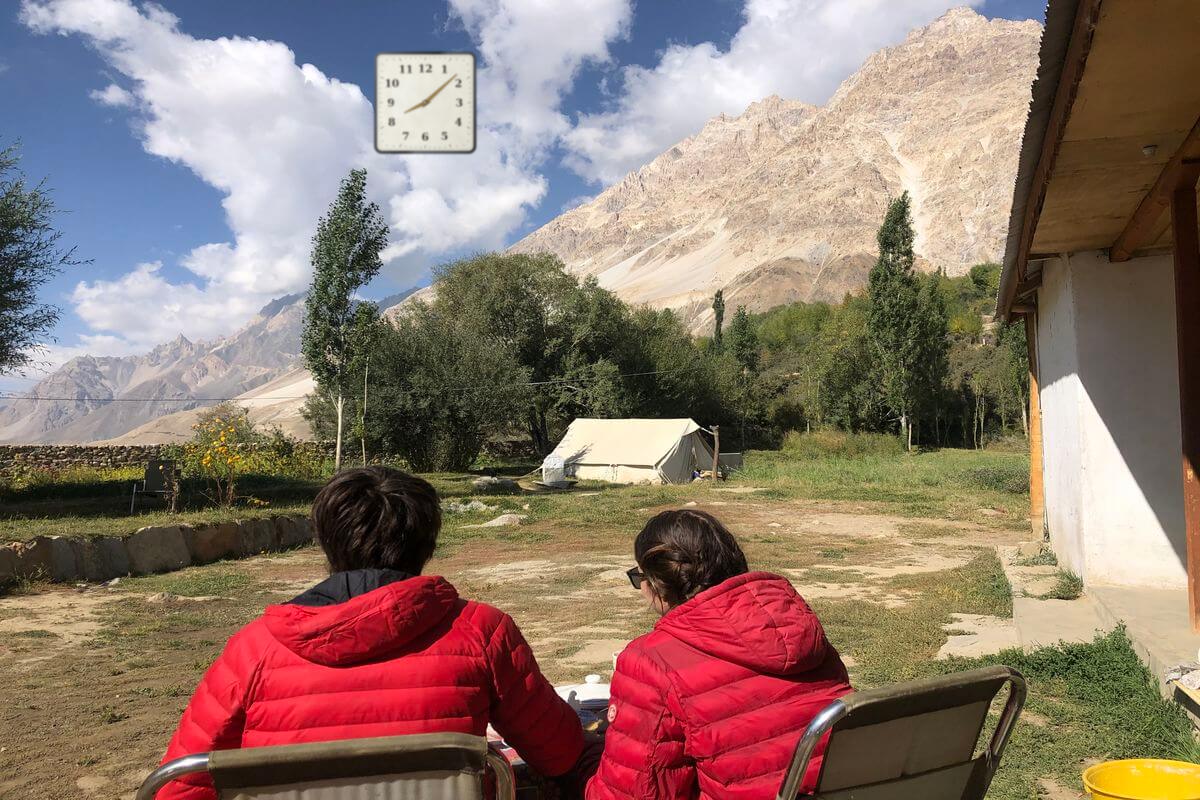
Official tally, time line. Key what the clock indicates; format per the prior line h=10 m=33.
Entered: h=8 m=8
